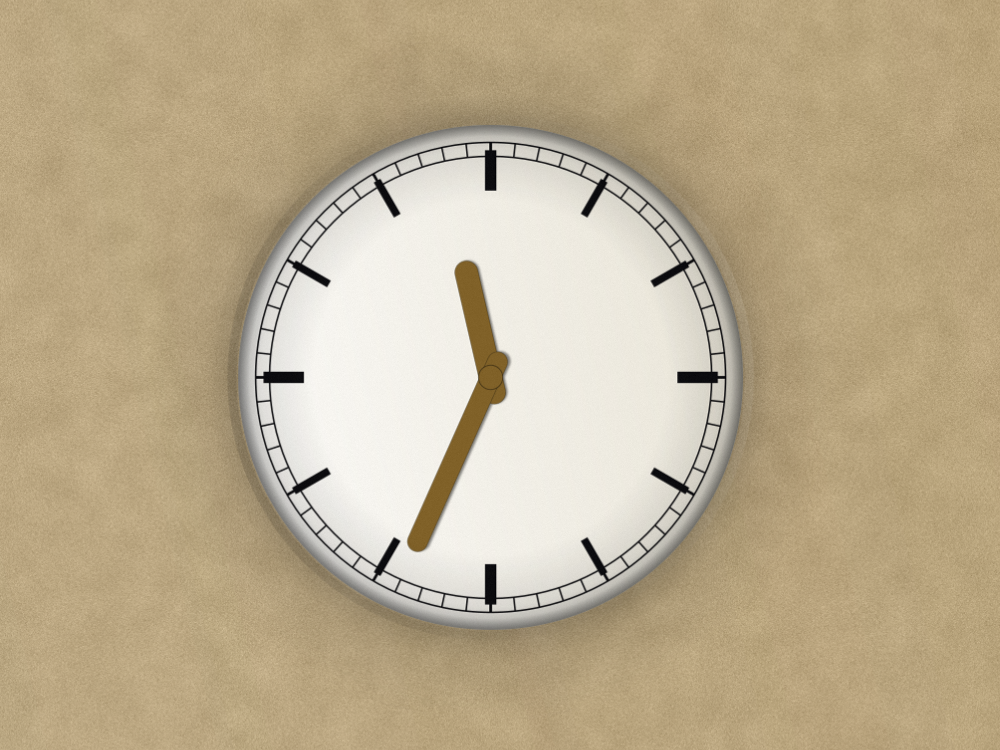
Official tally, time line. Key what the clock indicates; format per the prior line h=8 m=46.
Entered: h=11 m=34
